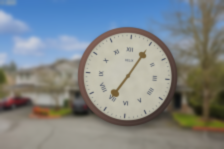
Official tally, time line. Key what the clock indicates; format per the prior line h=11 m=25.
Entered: h=7 m=5
